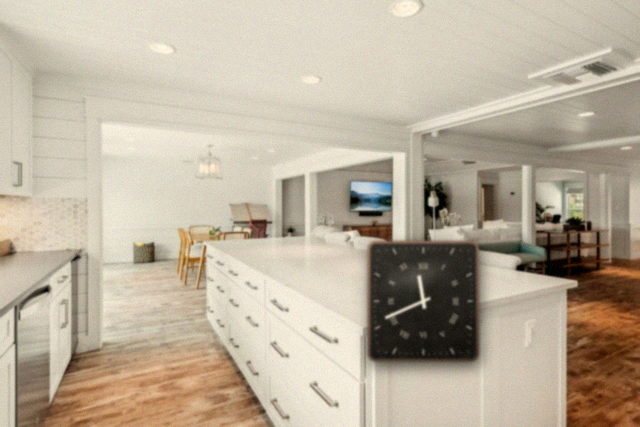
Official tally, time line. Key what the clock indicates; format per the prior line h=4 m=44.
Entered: h=11 m=41
